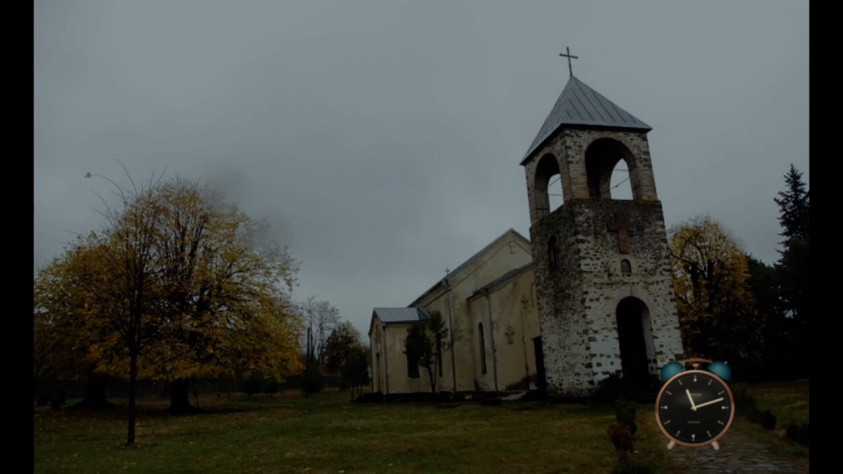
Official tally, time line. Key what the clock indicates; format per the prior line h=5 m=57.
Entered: h=11 m=12
